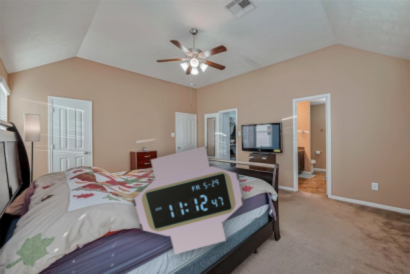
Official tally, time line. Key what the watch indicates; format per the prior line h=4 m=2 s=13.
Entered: h=11 m=12 s=47
